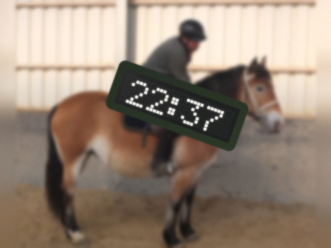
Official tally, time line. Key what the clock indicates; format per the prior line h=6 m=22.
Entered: h=22 m=37
